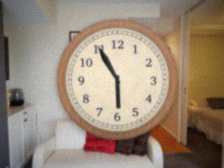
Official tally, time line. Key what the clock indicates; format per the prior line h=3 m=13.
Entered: h=5 m=55
